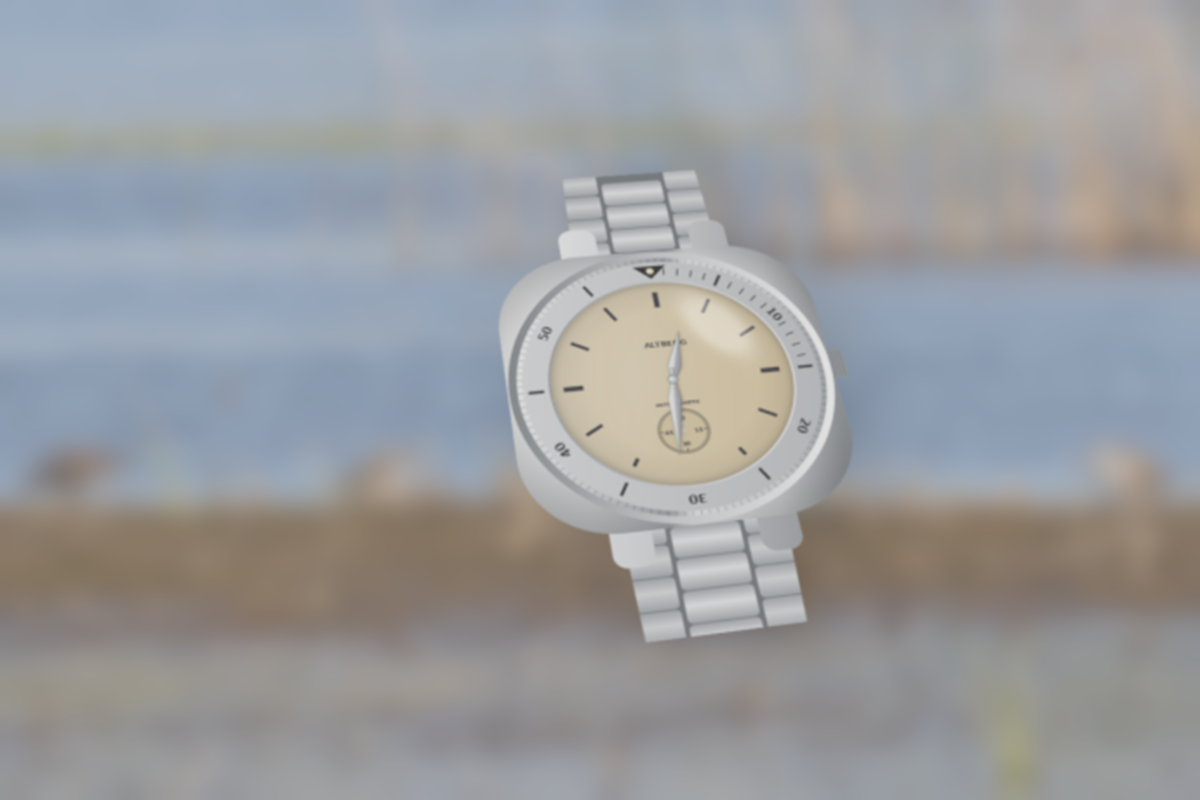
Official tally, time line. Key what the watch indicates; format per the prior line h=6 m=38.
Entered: h=12 m=31
